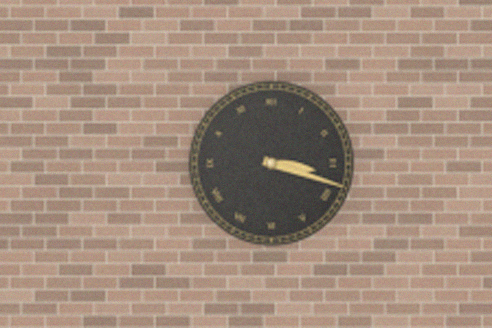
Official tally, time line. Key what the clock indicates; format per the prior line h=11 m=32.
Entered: h=3 m=18
